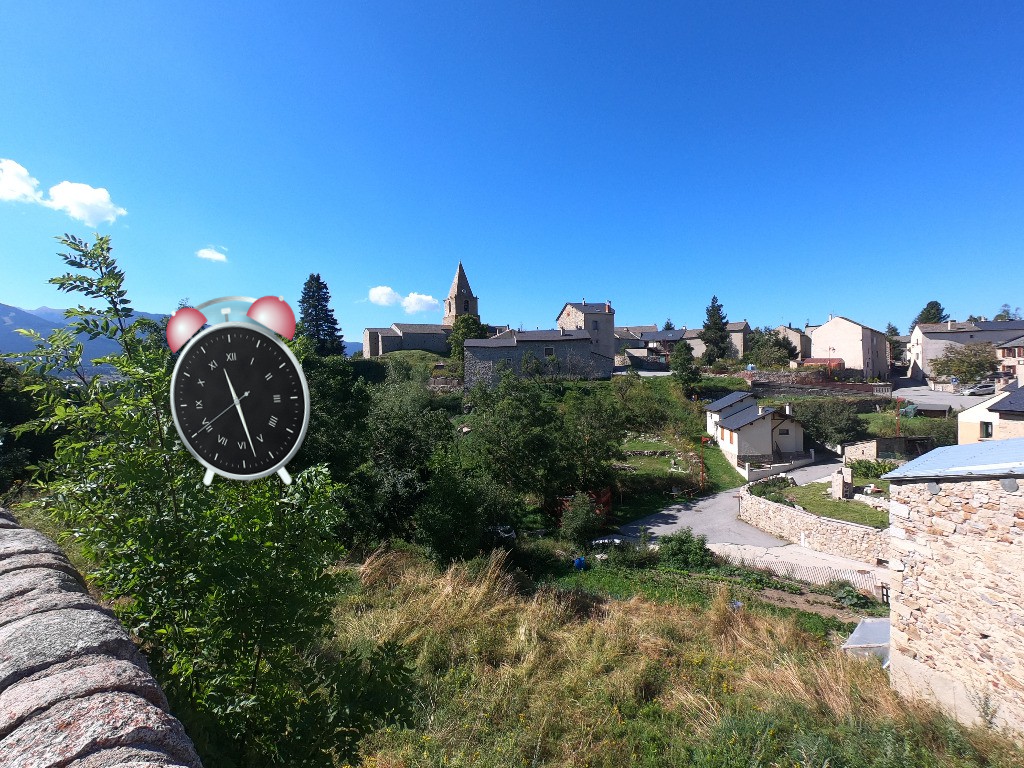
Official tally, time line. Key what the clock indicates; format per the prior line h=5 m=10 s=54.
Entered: h=11 m=27 s=40
